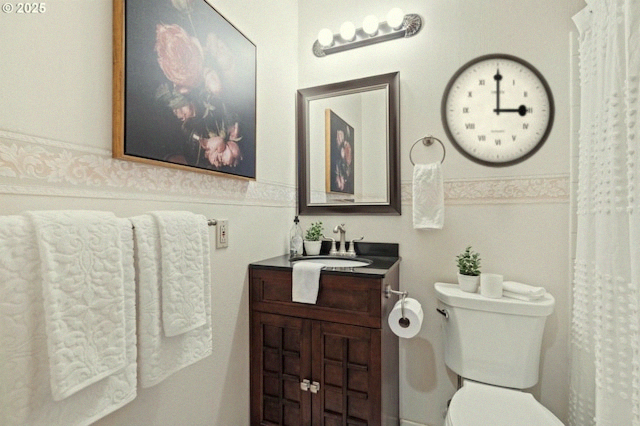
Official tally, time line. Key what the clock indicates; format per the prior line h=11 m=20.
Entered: h=3 m=0
